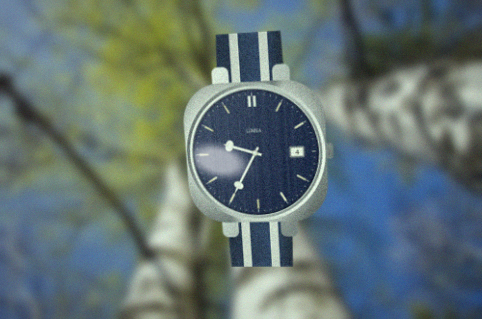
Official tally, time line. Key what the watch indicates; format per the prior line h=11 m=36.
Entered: h=9 m=35
